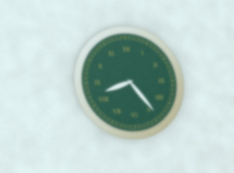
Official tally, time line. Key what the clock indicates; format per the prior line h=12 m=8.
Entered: h=8 m=24
